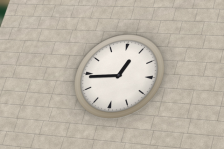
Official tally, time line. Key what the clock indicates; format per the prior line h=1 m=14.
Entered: h=12 m=44
